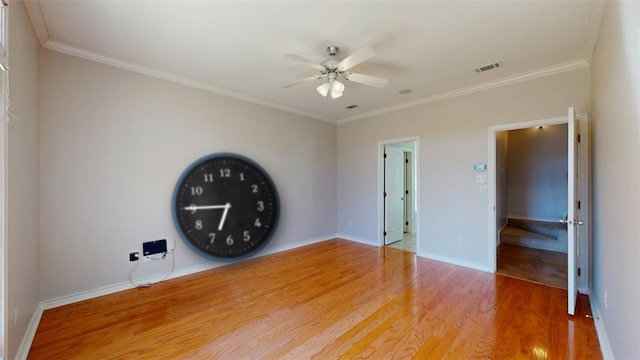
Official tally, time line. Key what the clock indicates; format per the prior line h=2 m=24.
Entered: h=6 m=45
